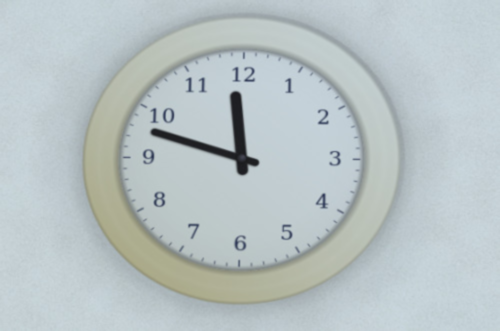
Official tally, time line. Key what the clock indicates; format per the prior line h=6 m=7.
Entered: h=11 m=48
